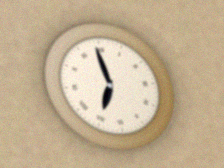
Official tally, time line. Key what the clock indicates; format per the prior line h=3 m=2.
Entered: h=6 m=59
